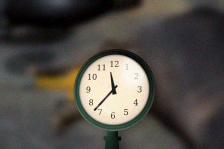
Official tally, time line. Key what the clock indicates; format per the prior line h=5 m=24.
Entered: h=11 m=37
